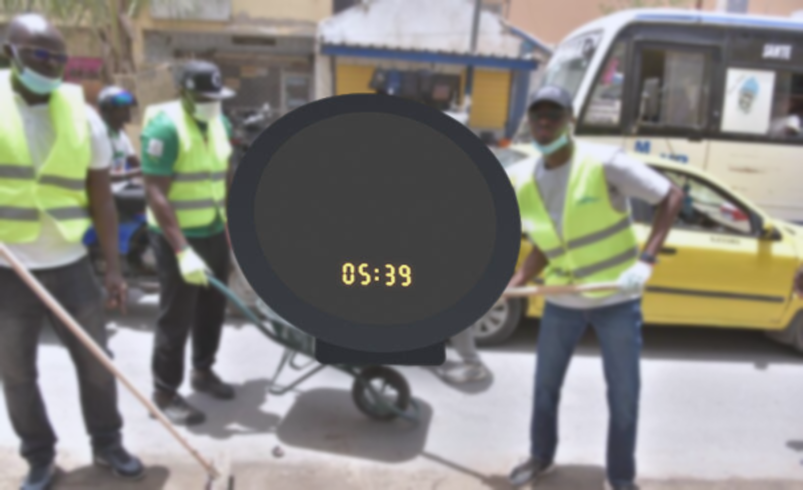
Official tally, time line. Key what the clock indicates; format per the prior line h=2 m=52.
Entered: h=5 m=39
